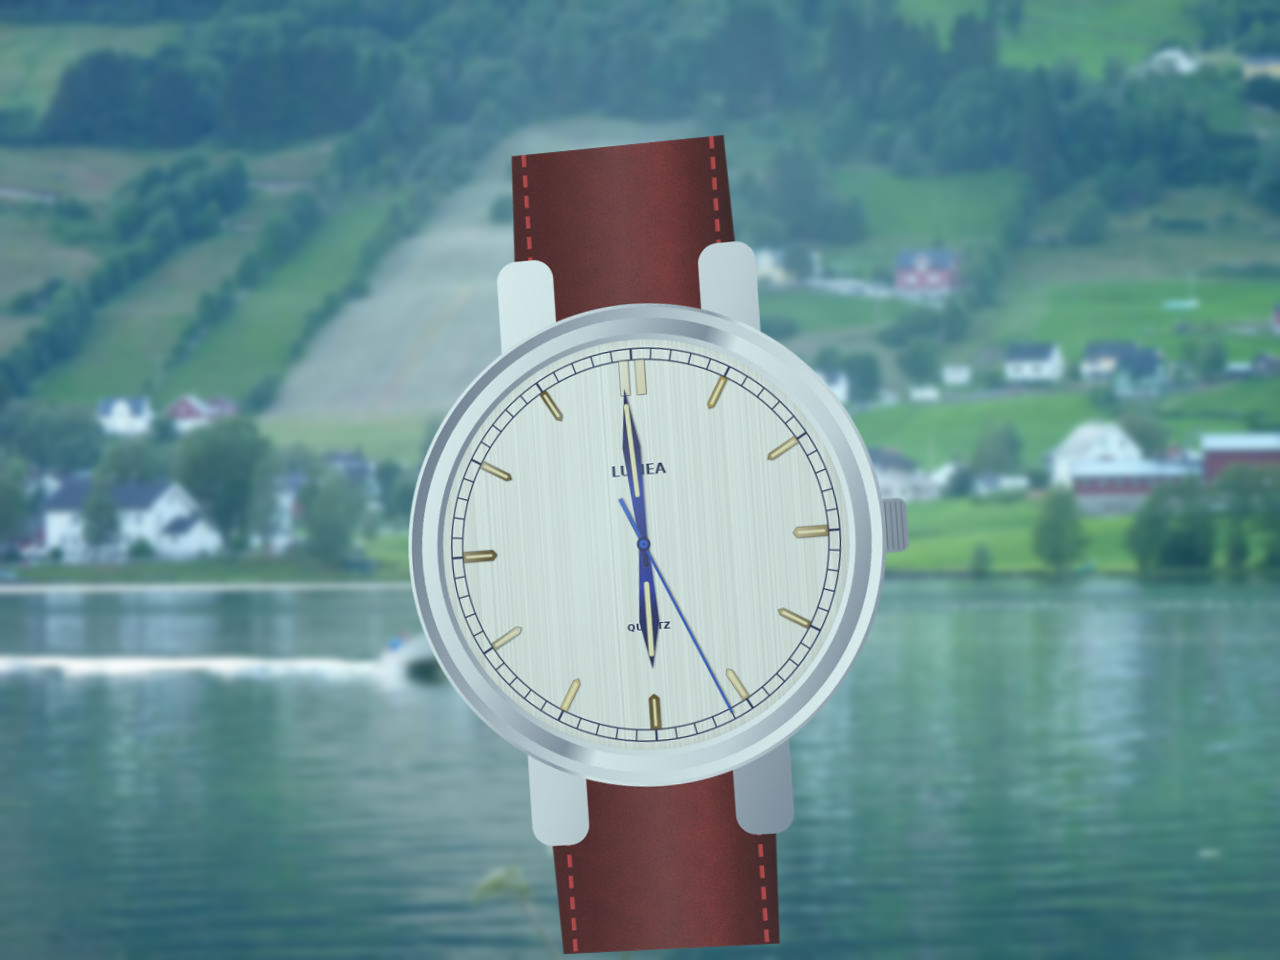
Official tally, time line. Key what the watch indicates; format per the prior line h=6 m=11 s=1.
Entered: h=5 m=59 s=26
